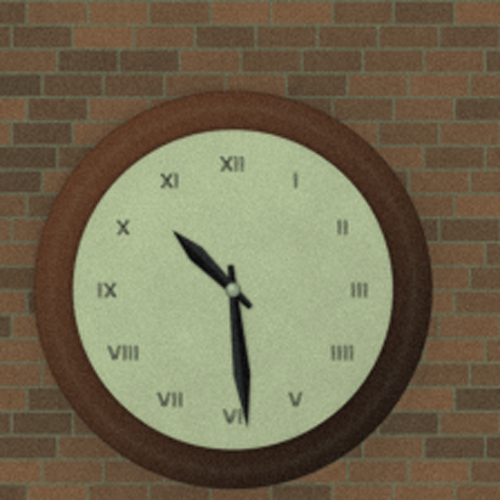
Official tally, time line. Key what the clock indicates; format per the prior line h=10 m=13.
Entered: h=10 m=29
